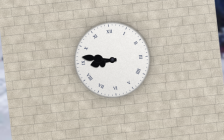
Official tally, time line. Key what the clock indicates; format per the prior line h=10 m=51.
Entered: h=8 m=47
